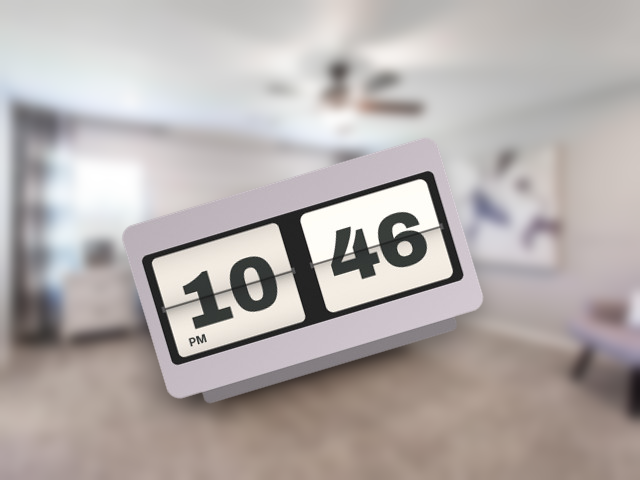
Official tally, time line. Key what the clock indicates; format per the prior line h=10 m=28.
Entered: h=10 m=46
